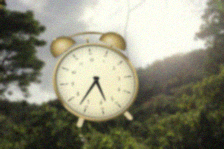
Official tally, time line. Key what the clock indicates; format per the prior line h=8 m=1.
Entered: h=5 m=37
